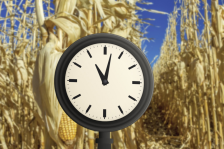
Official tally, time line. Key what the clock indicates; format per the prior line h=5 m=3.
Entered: h=11 m=2
